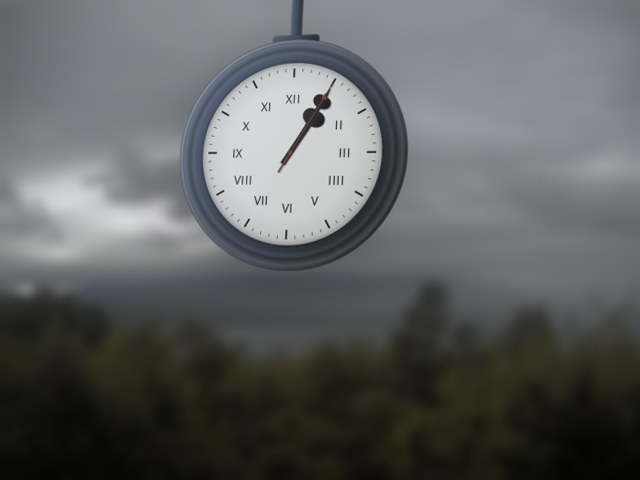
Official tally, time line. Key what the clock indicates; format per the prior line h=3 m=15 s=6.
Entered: h=1 m=5 s=5
